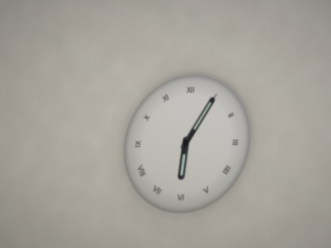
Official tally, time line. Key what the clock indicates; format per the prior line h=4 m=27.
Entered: h=6 m=5
